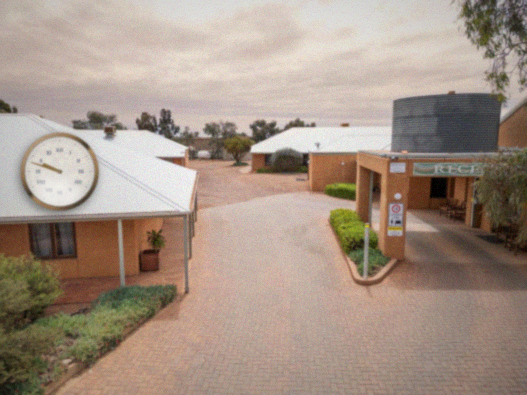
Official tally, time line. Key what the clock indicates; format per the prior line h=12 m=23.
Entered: h=9 m=48
